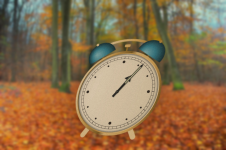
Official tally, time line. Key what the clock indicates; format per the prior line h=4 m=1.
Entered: h=1 m=6
